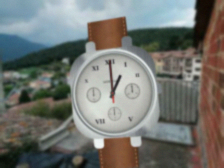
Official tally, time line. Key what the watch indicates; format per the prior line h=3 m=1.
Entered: h=1 m=0
